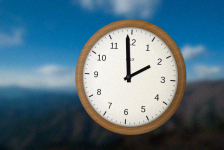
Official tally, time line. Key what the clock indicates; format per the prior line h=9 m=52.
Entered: h=1 m=59
